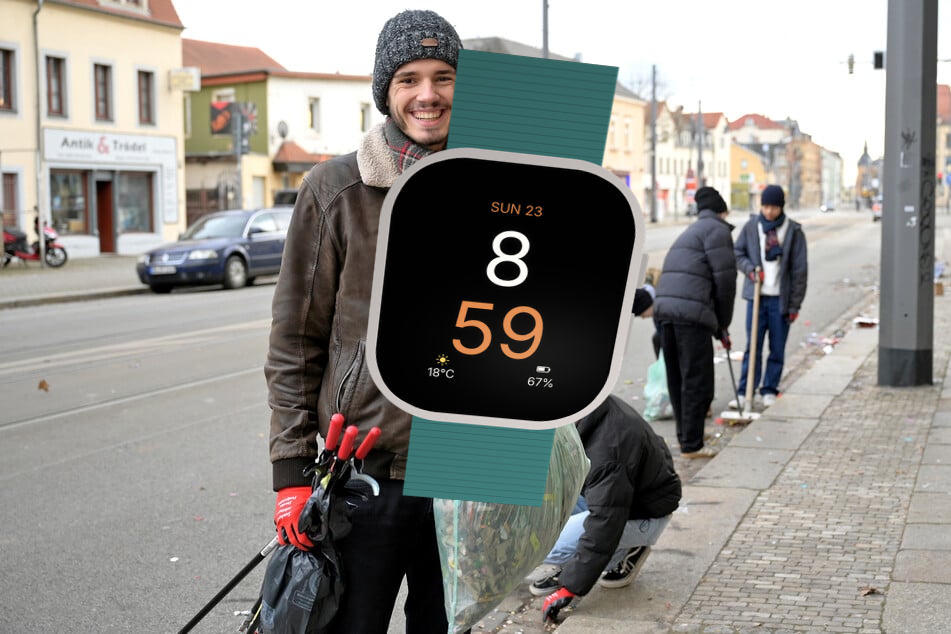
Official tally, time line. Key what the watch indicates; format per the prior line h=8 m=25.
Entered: h=8 m=59
